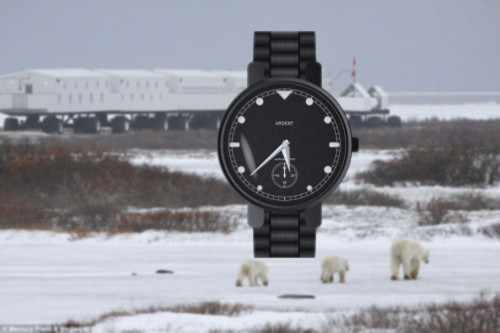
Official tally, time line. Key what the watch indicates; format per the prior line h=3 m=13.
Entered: h=5 m=38
